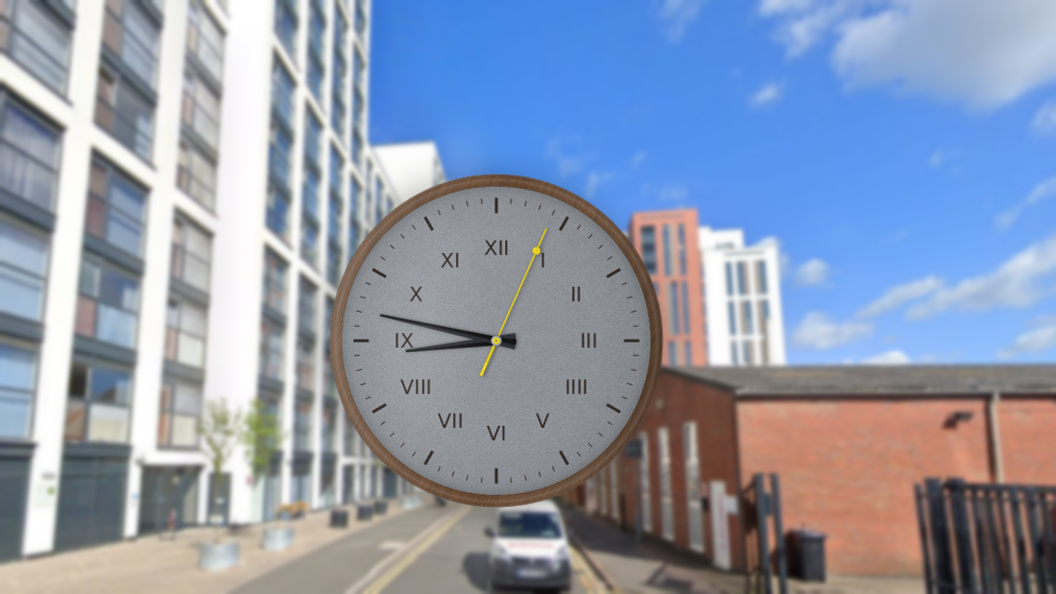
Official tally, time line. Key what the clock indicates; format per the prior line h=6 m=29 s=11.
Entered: h=8 m=47 s=4
